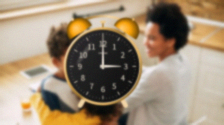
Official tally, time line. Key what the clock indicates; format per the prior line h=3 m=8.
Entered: h=3 m=0
